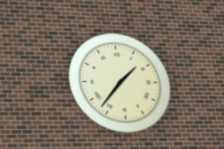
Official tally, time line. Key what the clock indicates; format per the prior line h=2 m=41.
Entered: h=1 m=37
